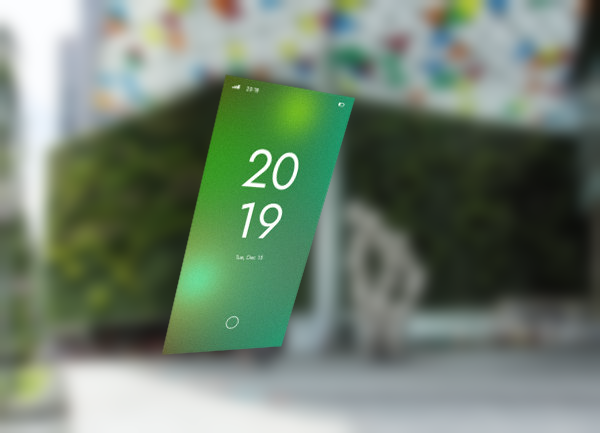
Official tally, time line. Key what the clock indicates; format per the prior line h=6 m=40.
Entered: h=20 m=19
